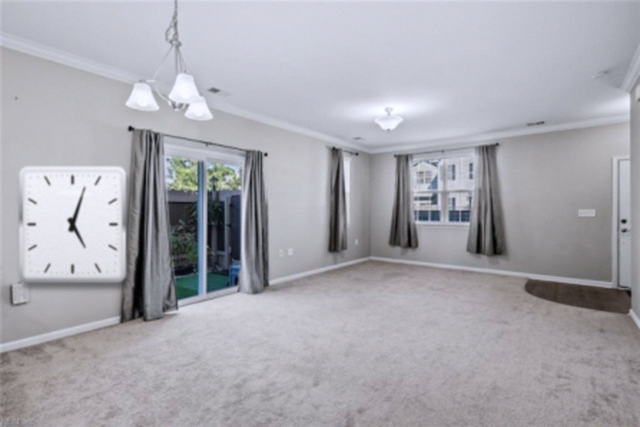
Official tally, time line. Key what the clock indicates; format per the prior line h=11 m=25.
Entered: h=5 m=3
